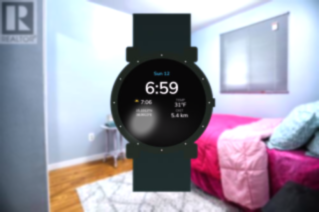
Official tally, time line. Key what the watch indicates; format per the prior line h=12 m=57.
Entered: h=6 m=59
